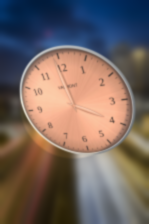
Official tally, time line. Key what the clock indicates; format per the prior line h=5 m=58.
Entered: h=3 m=59
